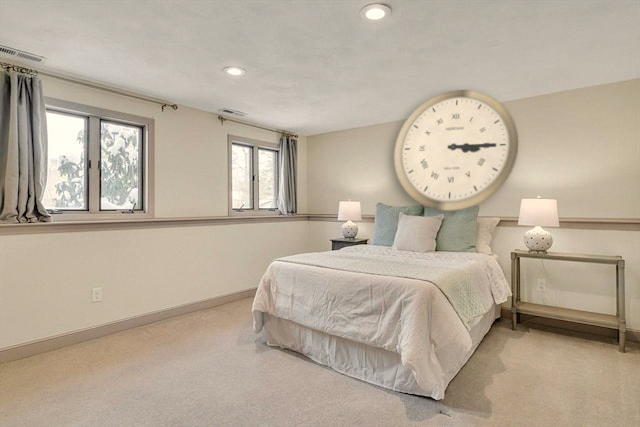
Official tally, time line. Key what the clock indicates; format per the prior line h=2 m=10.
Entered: h=3 m=15
